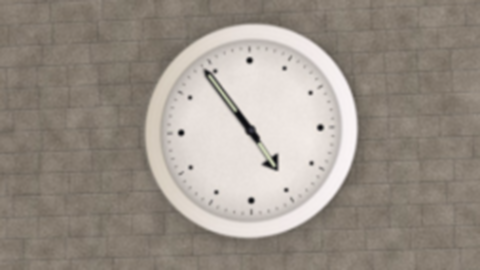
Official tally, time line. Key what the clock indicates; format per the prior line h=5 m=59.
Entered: h=4 m=54
